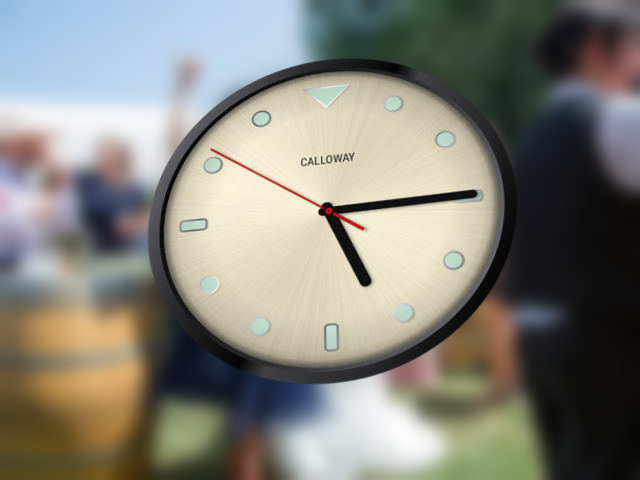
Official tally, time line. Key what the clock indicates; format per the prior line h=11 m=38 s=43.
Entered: h=5 m=14 s=51
